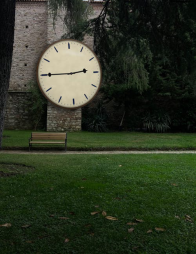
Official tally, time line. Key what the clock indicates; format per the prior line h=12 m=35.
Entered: h=2 m=45
